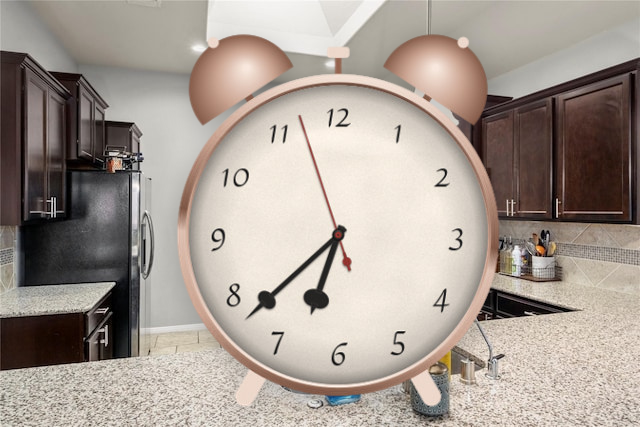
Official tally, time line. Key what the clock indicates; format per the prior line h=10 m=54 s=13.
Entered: h=6 m=37 s=57
